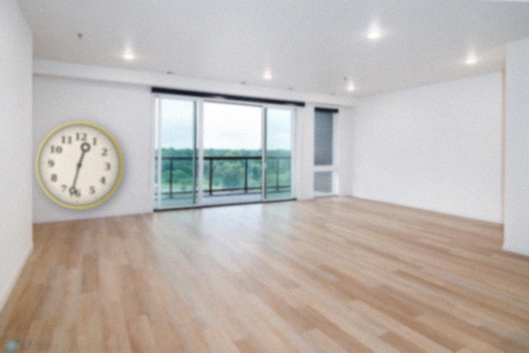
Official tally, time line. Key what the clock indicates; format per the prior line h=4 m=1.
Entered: h=12 m=32
